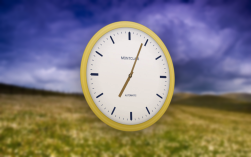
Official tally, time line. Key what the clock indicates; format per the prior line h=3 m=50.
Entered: h=7 m=4
